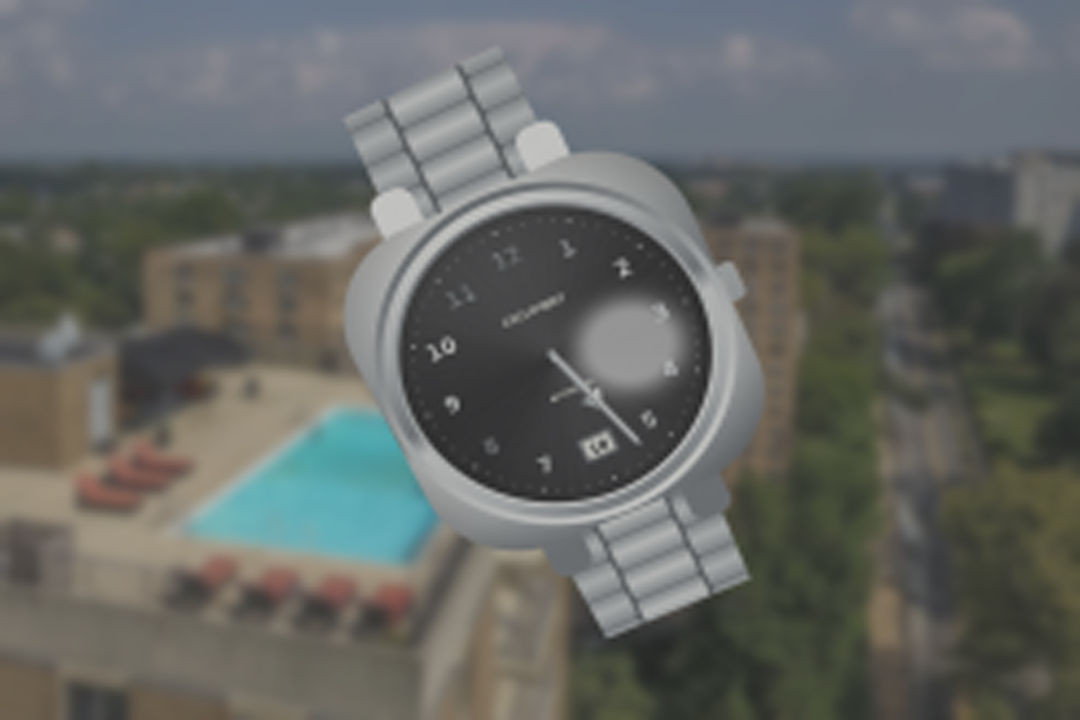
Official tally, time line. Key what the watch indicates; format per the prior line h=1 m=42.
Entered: h=5 m=27
